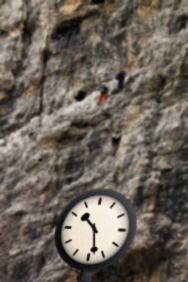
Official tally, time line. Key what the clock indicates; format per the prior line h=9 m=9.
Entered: h=10 m=28
